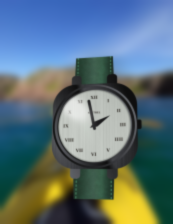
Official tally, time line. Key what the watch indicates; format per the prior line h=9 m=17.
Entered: h=1 m=58
